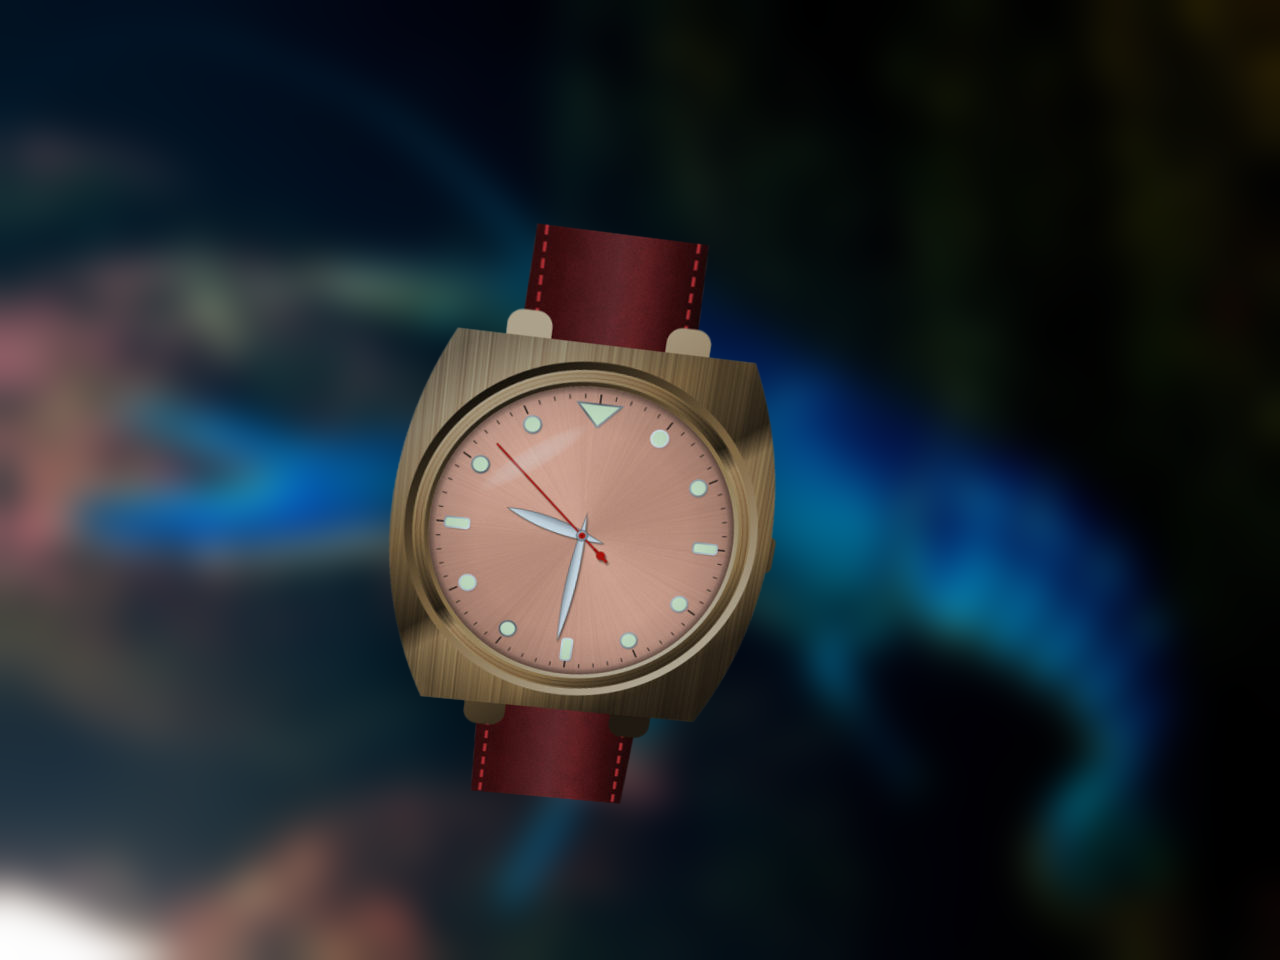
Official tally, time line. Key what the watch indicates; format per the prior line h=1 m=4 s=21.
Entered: h=9 m=30 s=52
